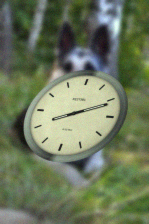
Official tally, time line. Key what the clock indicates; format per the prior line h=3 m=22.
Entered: h=8 m=11
